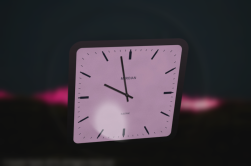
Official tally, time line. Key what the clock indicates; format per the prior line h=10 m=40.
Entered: h=9 m=58
